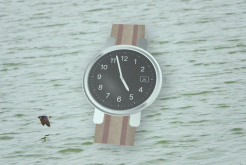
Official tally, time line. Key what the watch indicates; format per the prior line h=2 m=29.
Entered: h=4 m=57
